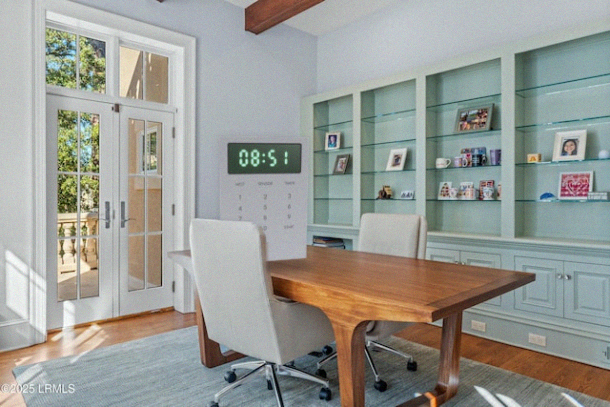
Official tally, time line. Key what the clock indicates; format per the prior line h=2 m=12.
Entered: h=8 m=51
